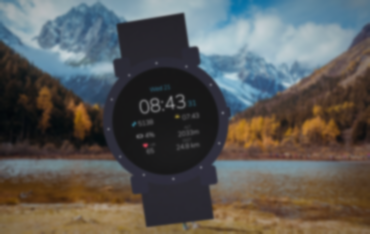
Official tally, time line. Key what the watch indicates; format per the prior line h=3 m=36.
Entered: h=8 m=43
